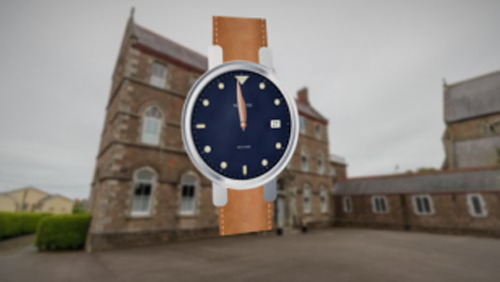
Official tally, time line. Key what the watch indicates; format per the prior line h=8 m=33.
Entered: h=11 m=59
